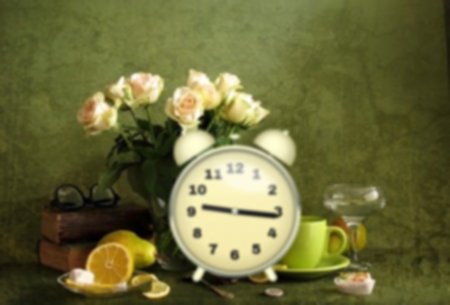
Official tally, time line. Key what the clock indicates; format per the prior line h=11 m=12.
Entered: h=9 m=16
